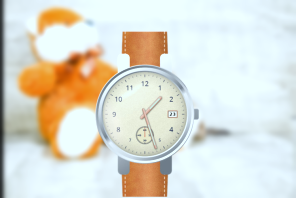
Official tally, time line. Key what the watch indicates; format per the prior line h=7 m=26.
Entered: h=1 m=27
